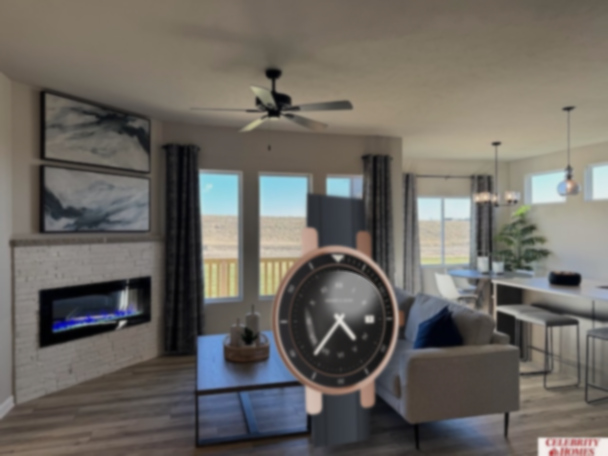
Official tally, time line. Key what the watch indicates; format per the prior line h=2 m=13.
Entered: h=4 m=37
